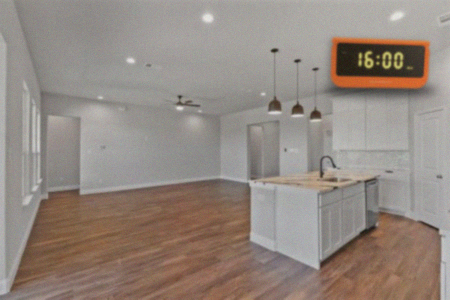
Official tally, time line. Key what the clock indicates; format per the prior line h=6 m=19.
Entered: h=16 m=0
